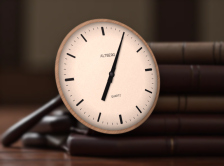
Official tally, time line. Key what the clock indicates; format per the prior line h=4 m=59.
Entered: h=7 m=5
